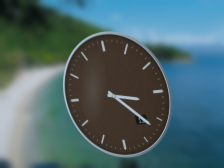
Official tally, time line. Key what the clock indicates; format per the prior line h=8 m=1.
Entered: h=3 m=22
